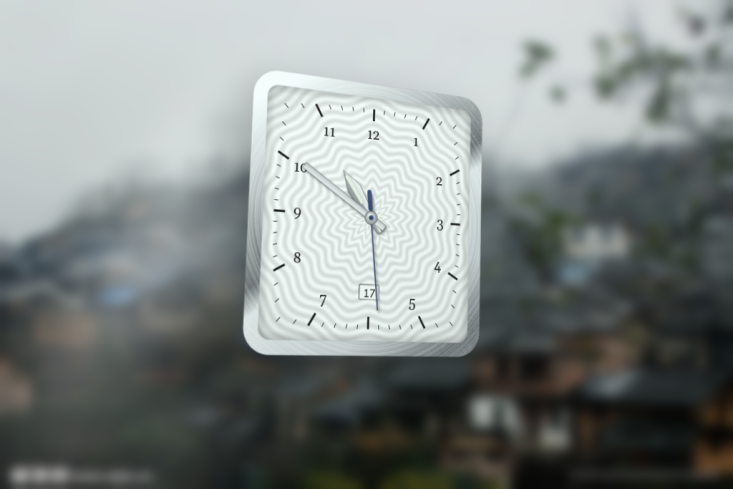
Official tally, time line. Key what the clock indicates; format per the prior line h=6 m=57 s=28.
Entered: h=10 m=50 s=29
